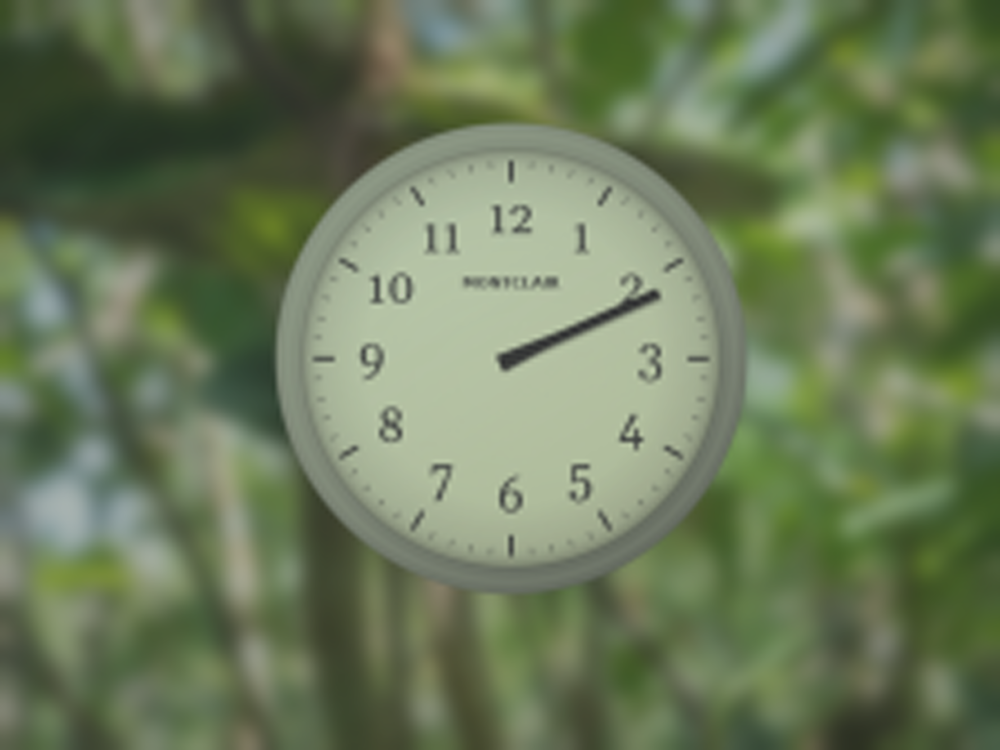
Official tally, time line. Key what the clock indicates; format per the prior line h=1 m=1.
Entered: h=2 m=11
